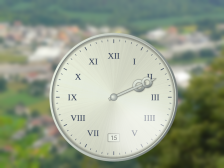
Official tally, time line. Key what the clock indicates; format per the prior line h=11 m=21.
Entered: h=2 m=11
